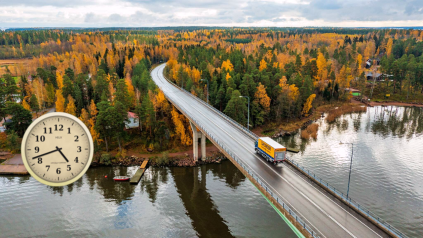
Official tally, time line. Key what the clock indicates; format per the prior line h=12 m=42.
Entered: h=4 m=42
